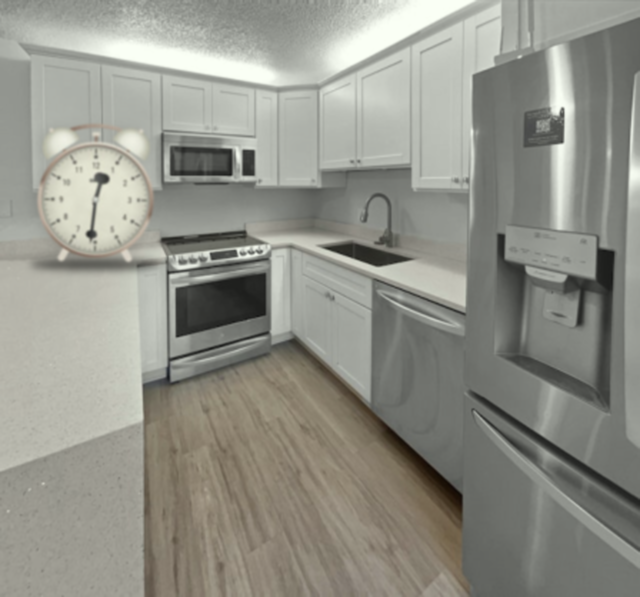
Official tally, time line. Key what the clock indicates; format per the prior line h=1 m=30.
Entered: h=12 m=31
